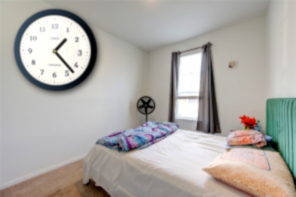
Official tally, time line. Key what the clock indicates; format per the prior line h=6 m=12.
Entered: h=1 m=23
